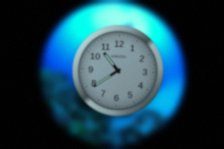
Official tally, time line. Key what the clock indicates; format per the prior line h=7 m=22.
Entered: h=10 m=39
